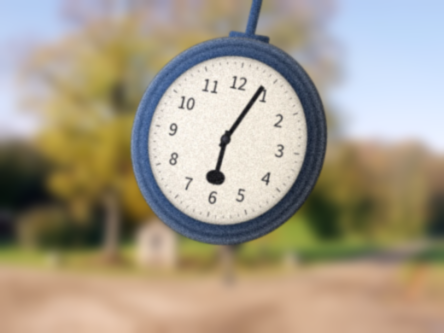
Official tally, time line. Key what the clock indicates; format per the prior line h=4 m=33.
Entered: h=6 m=4
